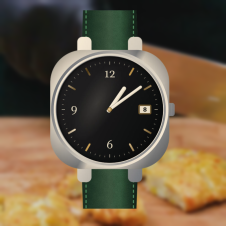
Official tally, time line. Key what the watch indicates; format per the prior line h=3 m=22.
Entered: h=1 m=9
